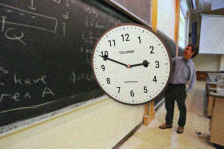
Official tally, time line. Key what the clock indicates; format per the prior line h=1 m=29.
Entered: h=2 m=49
